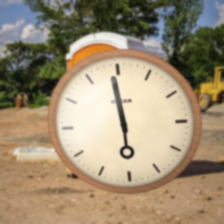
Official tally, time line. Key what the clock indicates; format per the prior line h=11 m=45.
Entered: h=5 m=59
